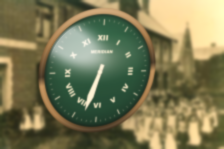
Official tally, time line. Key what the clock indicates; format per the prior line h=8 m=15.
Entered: h=6 m=33
